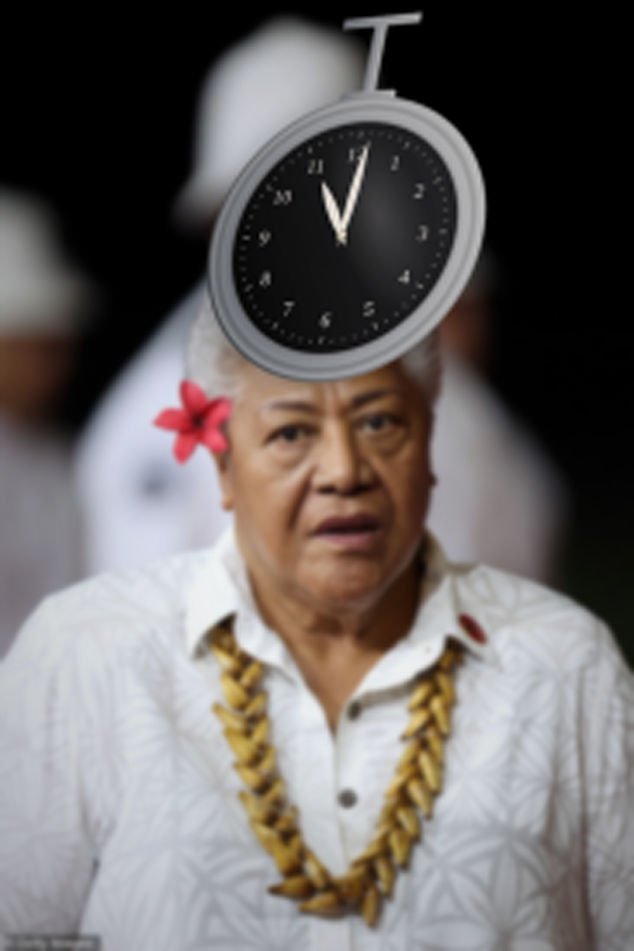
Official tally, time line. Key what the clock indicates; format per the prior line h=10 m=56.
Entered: h=11 m=1
